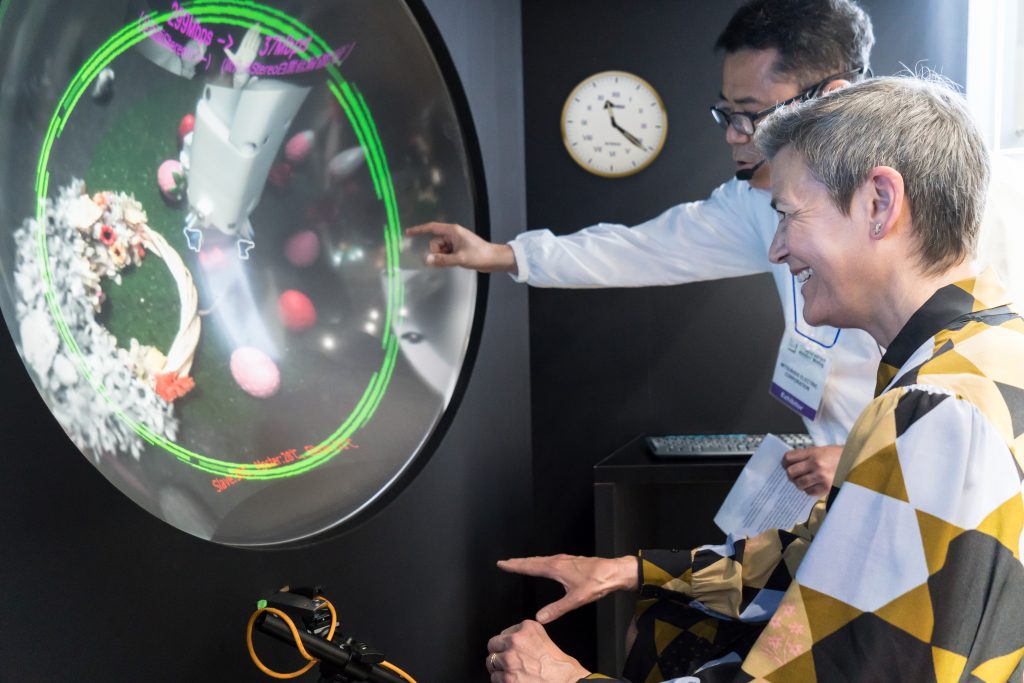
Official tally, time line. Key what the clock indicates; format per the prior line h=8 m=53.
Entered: h=11 m=21
